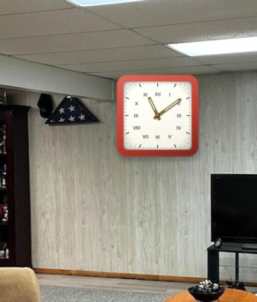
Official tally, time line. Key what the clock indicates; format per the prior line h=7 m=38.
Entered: h=11 m=9
